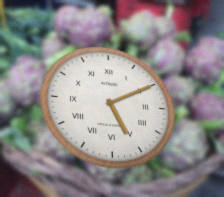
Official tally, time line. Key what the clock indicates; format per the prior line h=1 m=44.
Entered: h=5 m=10
